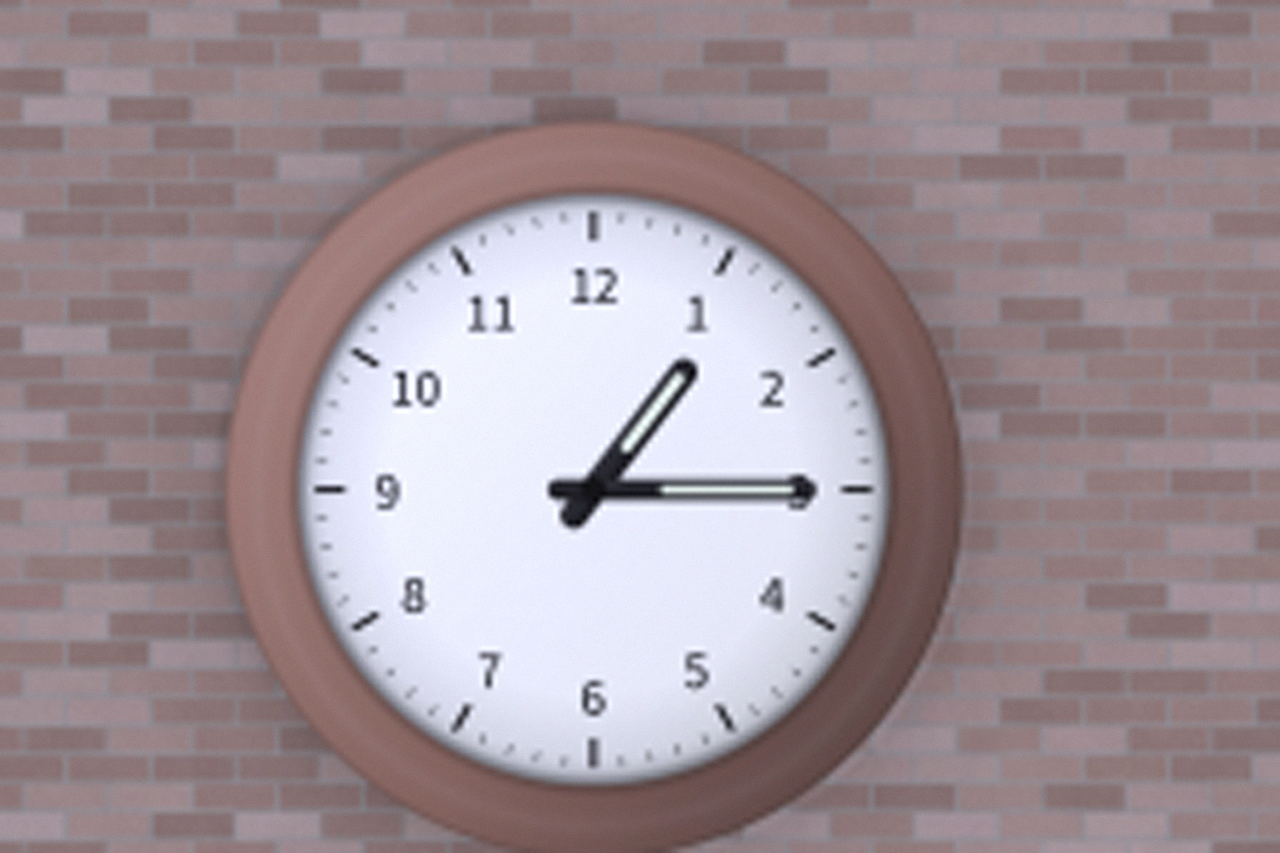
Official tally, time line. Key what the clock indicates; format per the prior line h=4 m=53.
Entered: h=1 m=15
